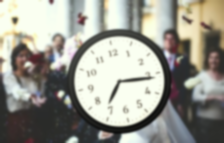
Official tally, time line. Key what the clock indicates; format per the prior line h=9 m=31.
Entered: h=7 m=16
